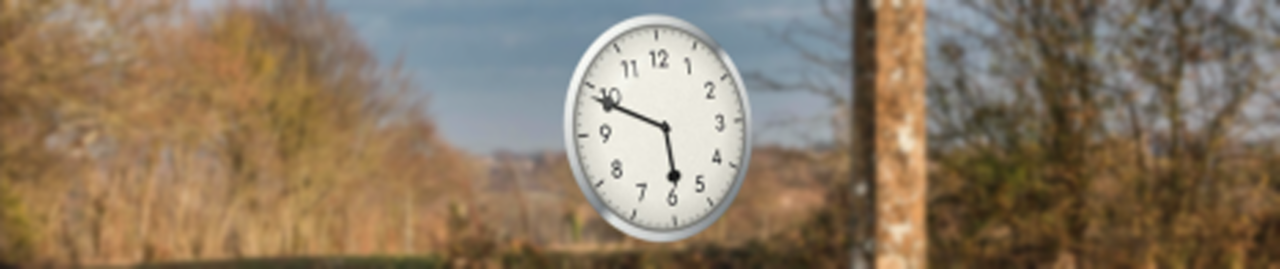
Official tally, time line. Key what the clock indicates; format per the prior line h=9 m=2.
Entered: h=5 m=49
